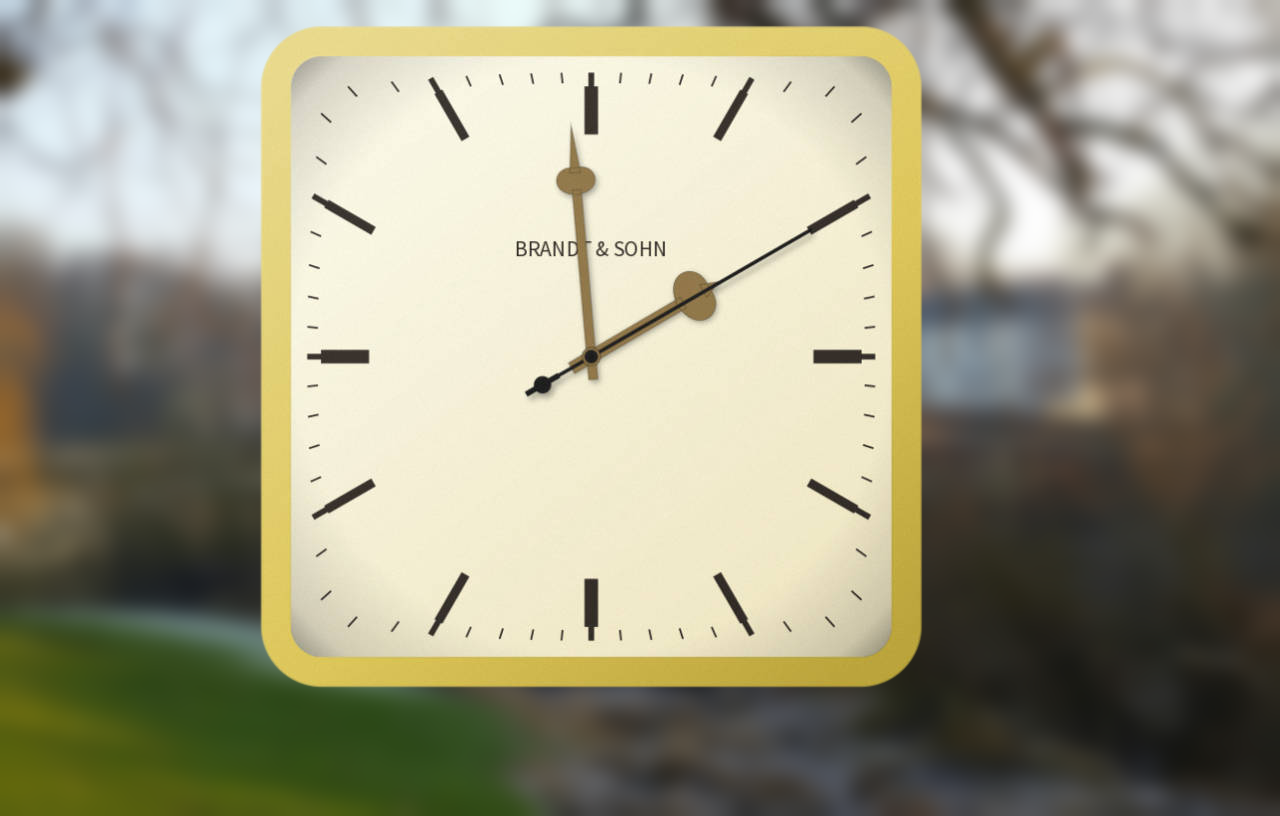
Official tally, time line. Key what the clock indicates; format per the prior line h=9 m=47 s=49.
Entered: h=1 m=59 s=10
